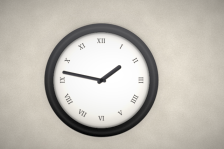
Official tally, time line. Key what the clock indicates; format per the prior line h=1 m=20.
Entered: h=1 m=47
